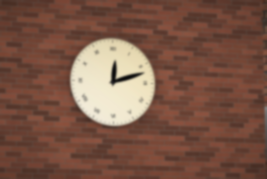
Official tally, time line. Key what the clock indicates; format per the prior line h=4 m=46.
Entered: h=12 m=12
